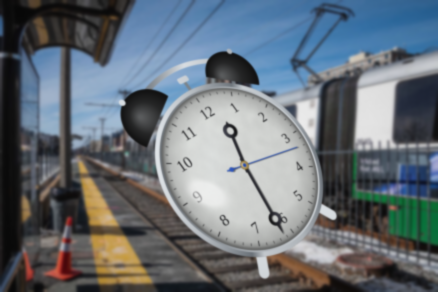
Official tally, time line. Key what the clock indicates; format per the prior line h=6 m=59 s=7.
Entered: h=12 m=31 s=17
